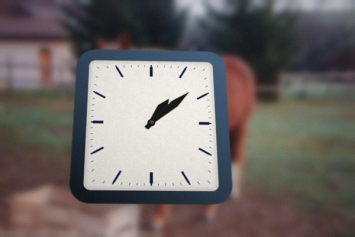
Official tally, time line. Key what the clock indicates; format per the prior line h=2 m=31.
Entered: h=1 m=8
